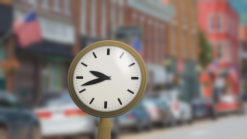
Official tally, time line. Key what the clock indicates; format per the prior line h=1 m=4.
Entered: h=9 m=42
